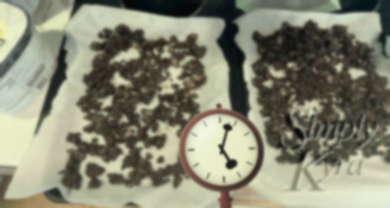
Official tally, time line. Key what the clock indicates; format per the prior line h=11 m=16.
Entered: h=5 m=3
